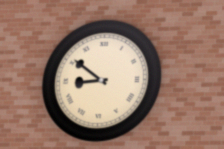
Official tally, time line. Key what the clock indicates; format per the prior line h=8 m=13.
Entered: h=8 m=51
